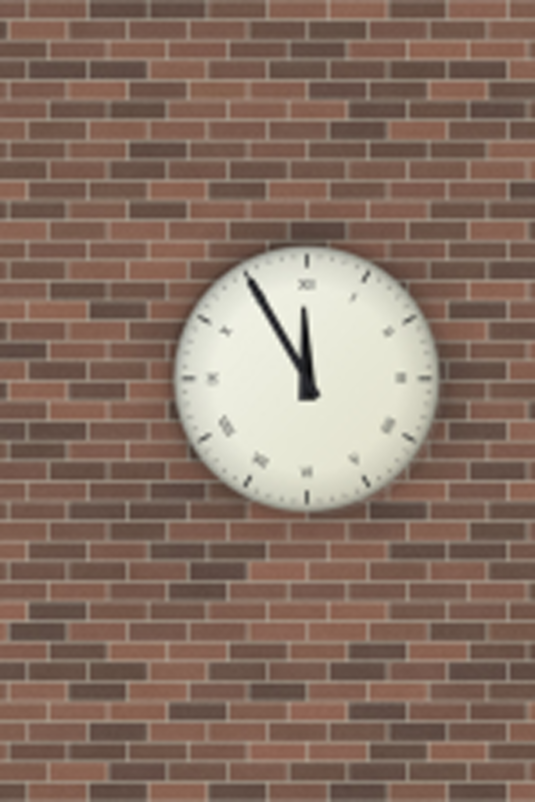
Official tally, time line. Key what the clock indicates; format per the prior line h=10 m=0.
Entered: h=11 m=55
